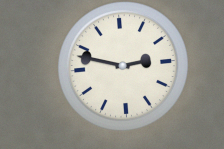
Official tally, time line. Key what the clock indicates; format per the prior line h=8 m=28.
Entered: h=2 m=48
